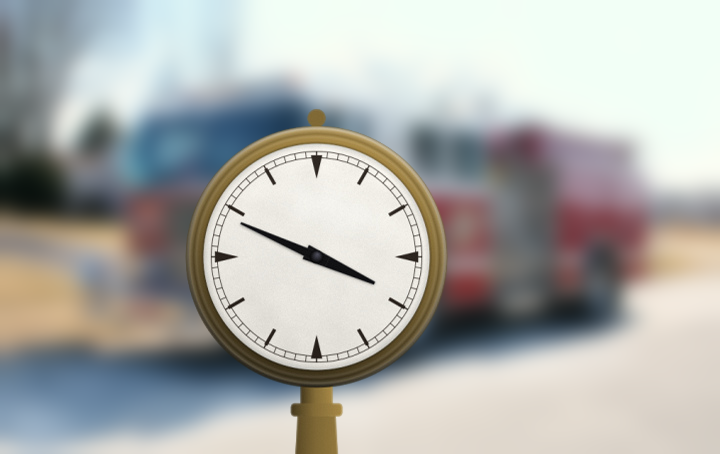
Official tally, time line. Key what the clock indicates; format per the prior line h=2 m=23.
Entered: h=3 m=49
